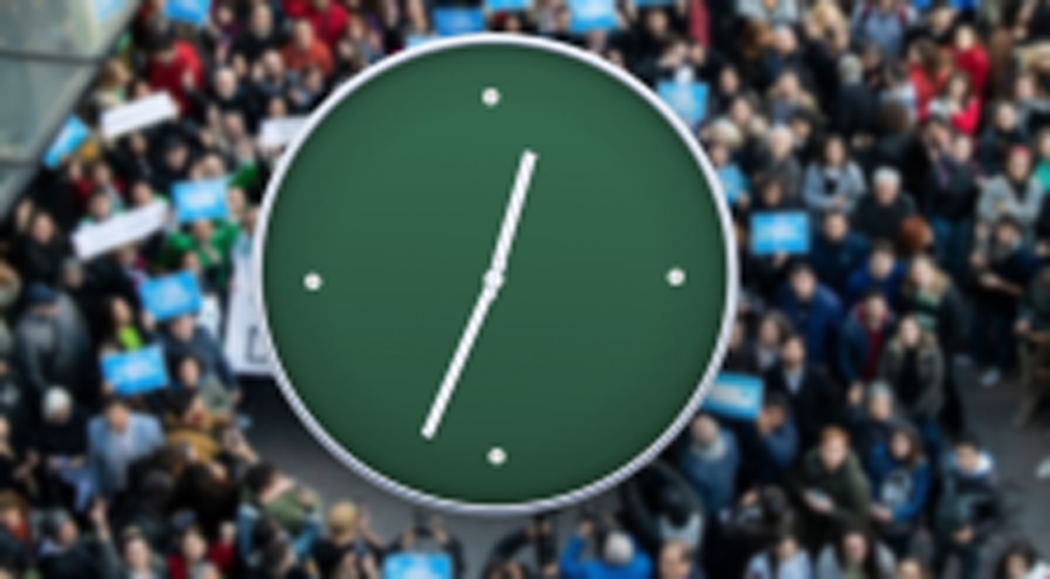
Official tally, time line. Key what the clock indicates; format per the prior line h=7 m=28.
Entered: h=12 m=34
